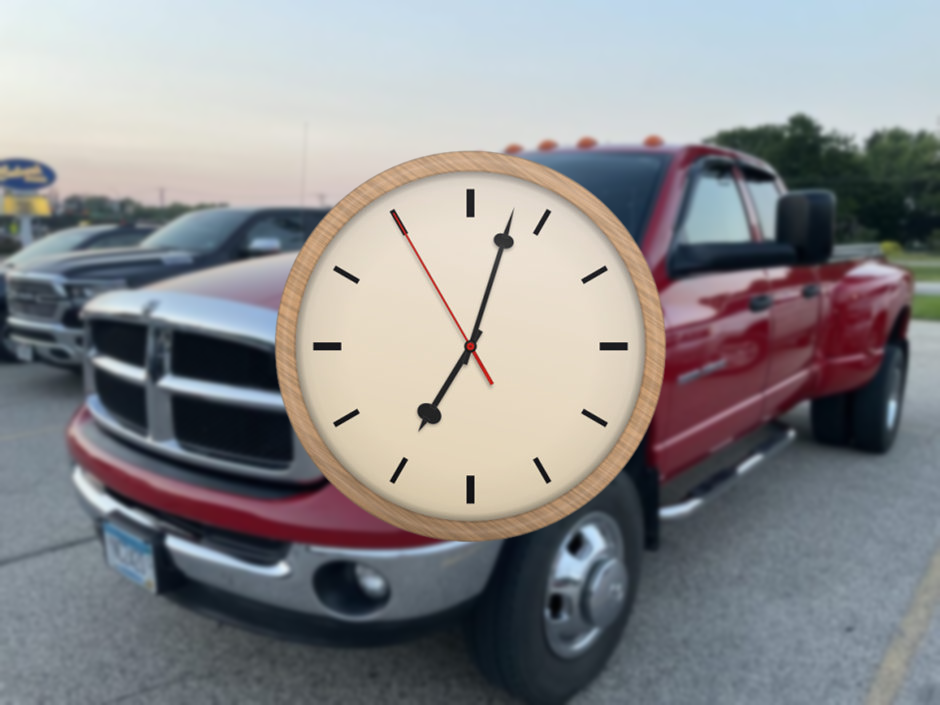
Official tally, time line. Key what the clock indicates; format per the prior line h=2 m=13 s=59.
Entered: h=7 m=2 s=55
